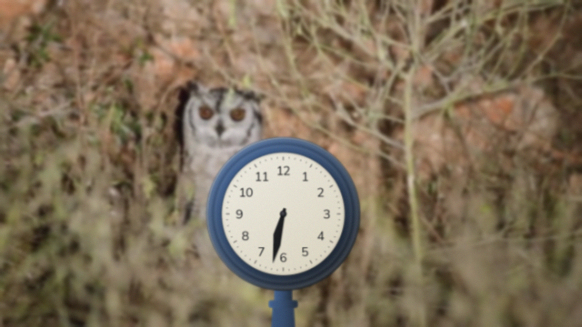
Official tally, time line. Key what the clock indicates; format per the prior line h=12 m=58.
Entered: h=6 m=32
